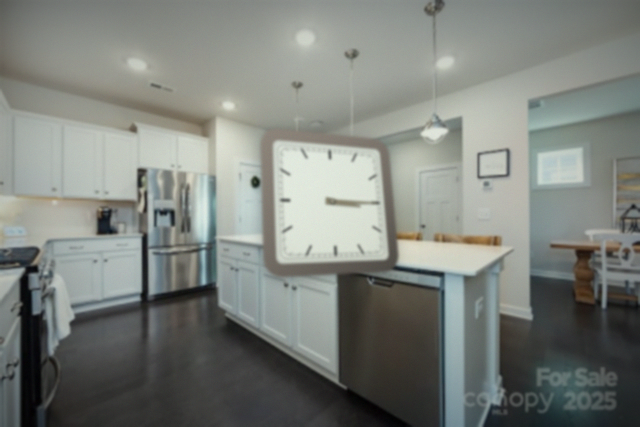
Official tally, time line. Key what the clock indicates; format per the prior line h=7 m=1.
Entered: h=3 m=15
